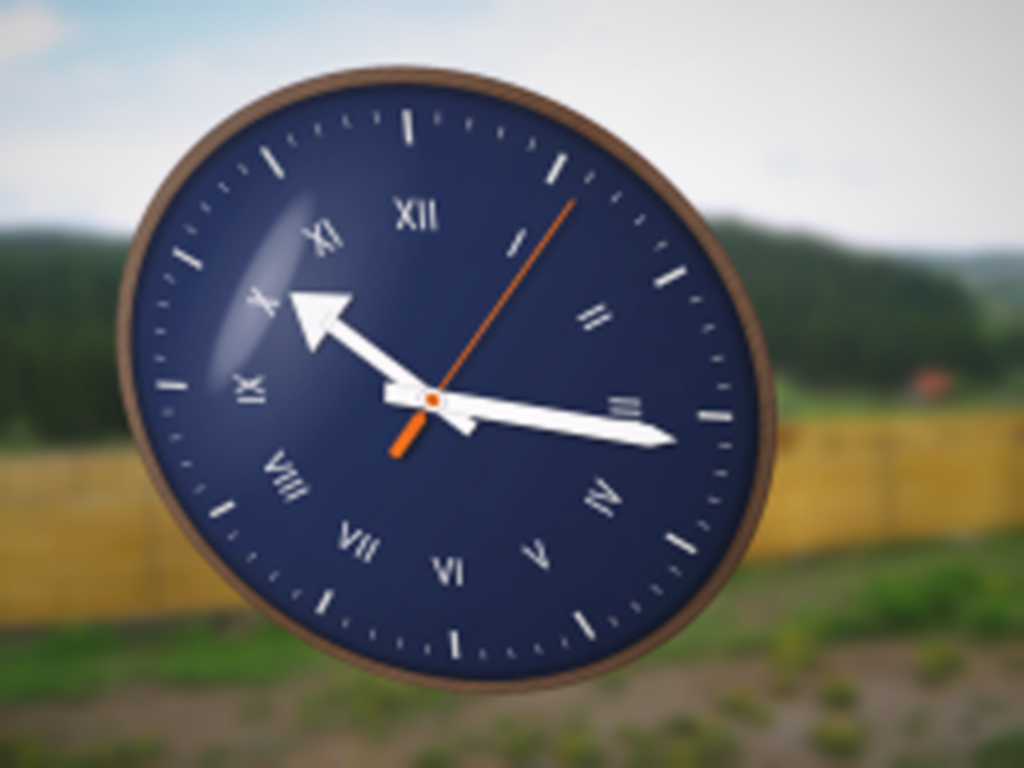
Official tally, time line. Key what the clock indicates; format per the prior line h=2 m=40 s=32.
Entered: h=10 m=16 s=6
